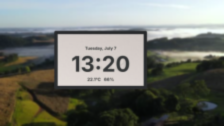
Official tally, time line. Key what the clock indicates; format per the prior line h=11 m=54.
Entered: h=13 m=20
